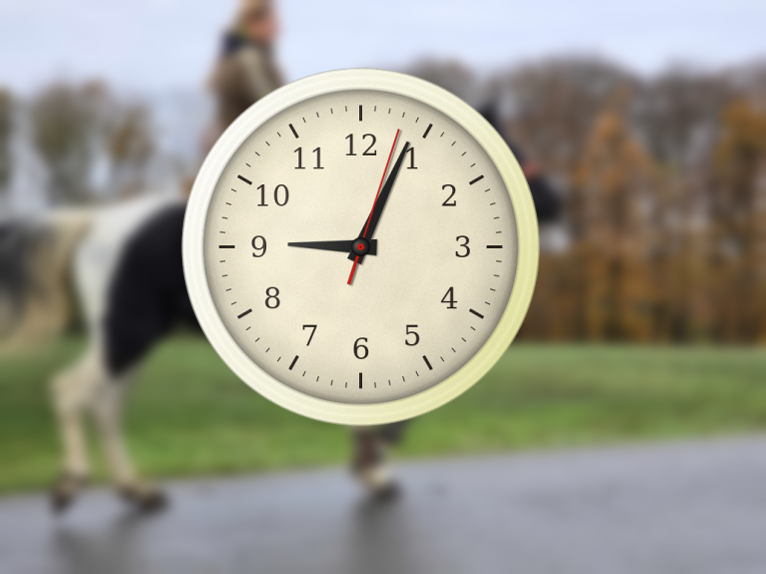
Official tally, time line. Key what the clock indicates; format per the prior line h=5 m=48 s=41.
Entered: h=9 m=4 s=3
